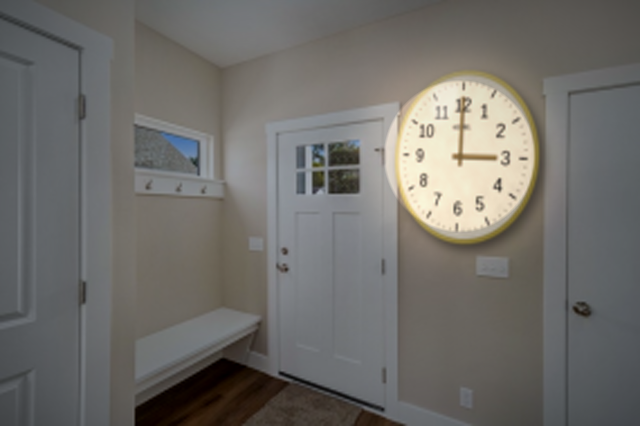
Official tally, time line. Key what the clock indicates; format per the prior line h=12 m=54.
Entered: h=3 m=0
